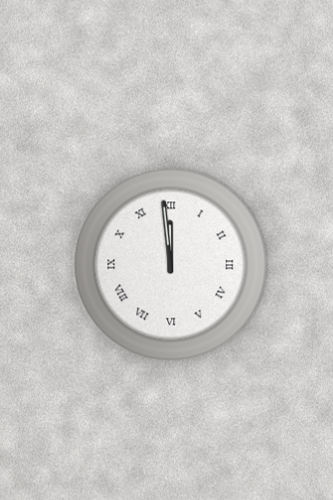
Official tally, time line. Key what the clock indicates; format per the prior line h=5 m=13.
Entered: h=11 m=59
